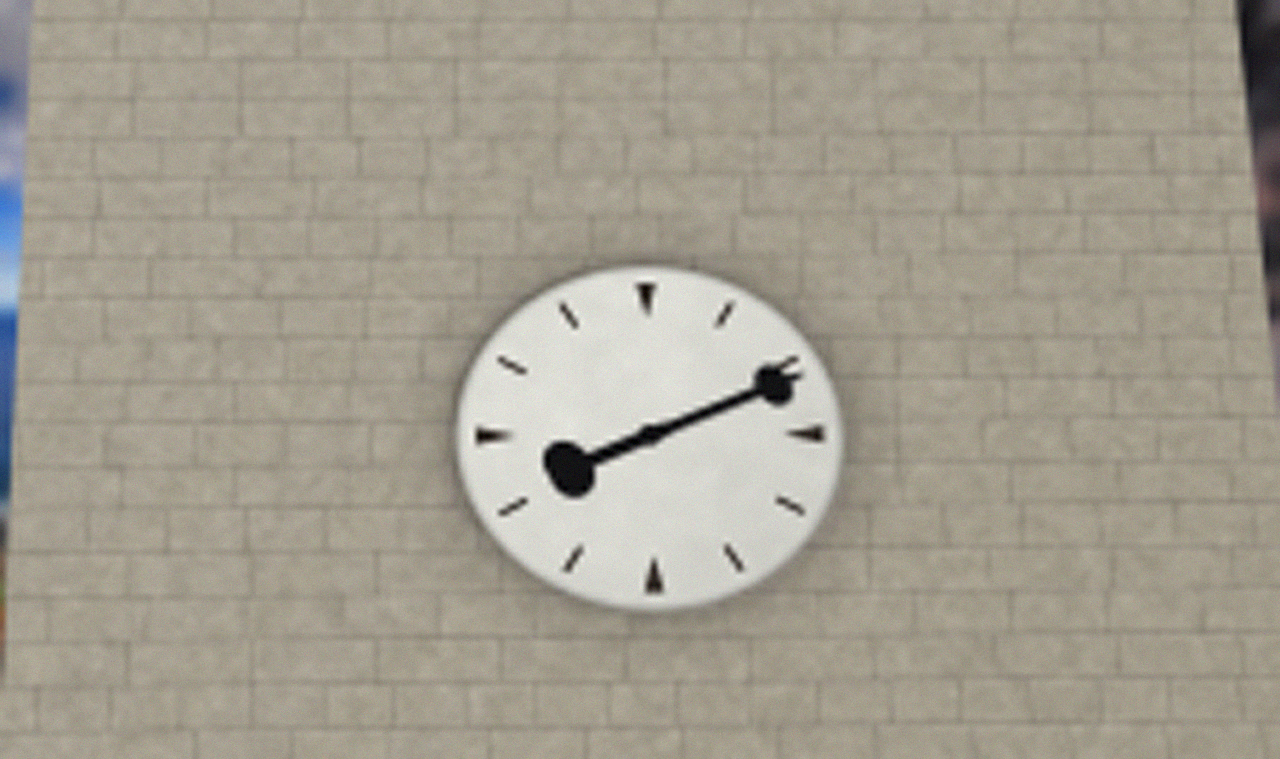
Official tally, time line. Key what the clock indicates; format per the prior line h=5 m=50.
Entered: h=8 m=11
